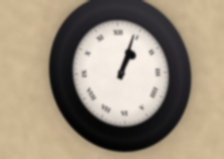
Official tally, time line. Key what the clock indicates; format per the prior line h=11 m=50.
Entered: h=1 m=4
